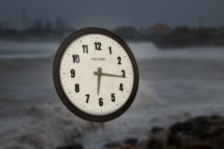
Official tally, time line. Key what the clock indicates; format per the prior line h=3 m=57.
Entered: h=6 m=16
